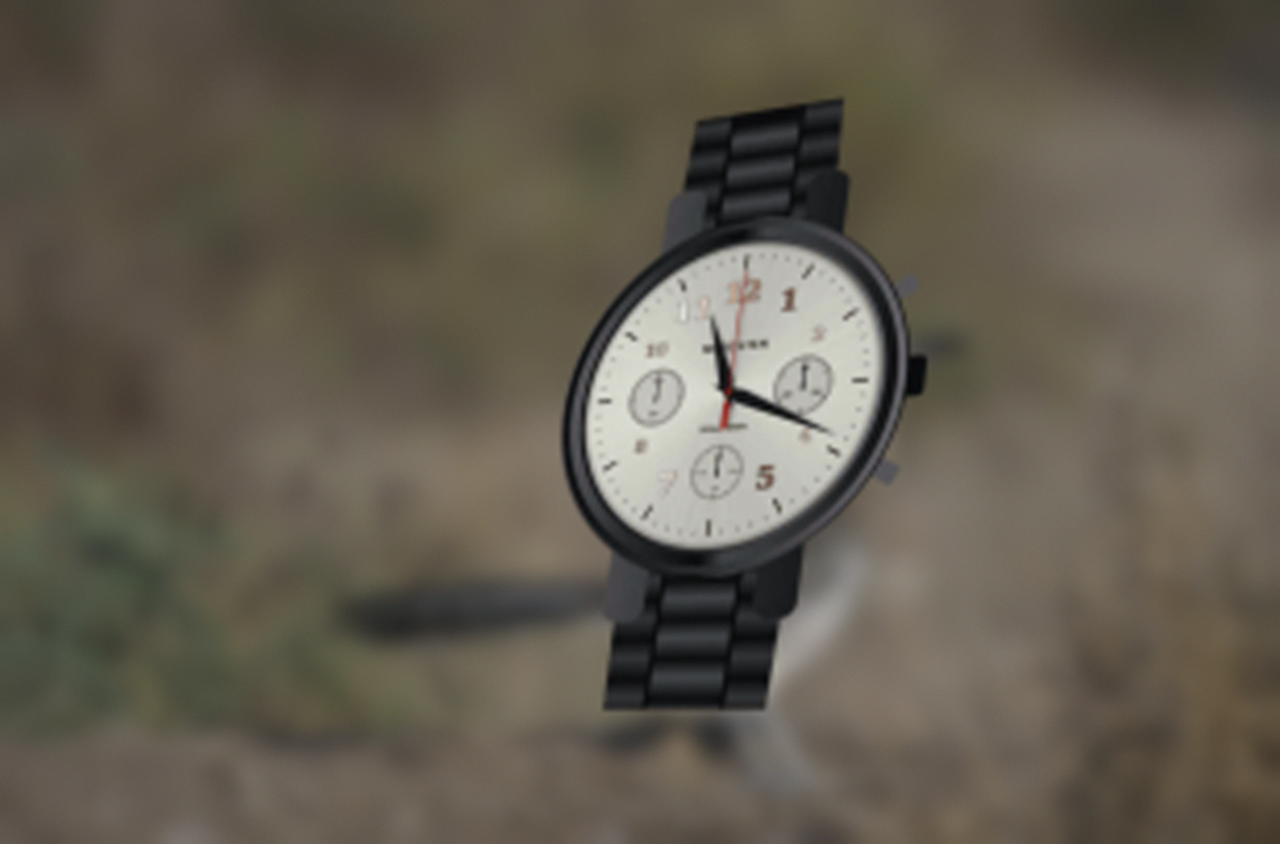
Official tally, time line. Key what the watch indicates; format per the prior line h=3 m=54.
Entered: h=11 m=19
